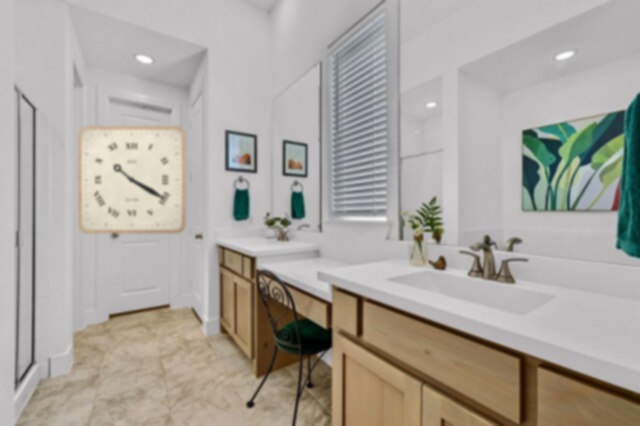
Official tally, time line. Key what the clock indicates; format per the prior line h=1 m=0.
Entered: h=10 m=20
